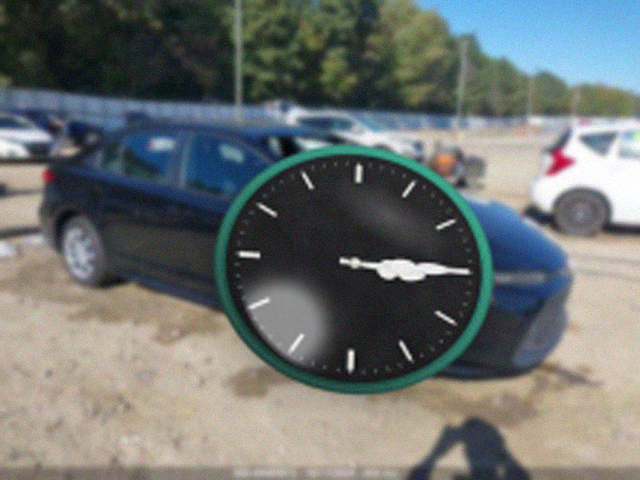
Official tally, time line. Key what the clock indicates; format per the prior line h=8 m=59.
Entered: h=3 m=15
